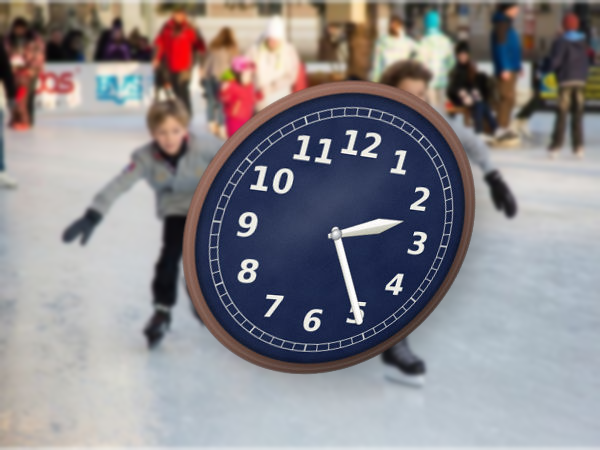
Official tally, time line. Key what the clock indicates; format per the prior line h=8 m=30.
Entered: h=2 m=25
